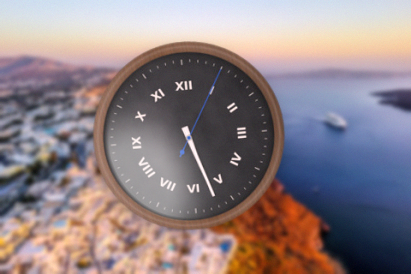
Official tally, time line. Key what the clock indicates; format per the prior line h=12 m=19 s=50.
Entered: h=5 m=27 s=5
